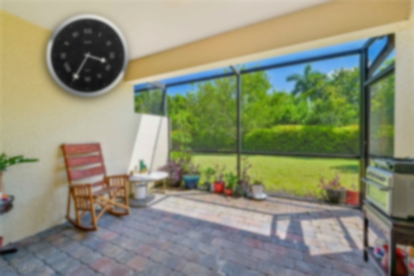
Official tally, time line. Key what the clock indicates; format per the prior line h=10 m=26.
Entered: h=3 m=35
